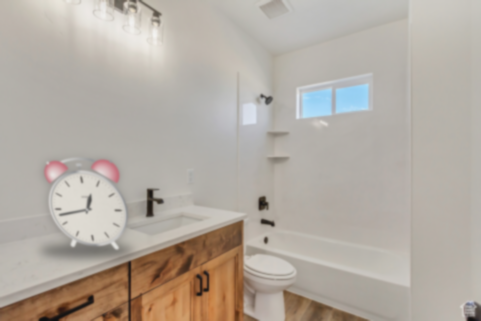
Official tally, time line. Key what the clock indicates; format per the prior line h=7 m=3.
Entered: h=12 m=43
